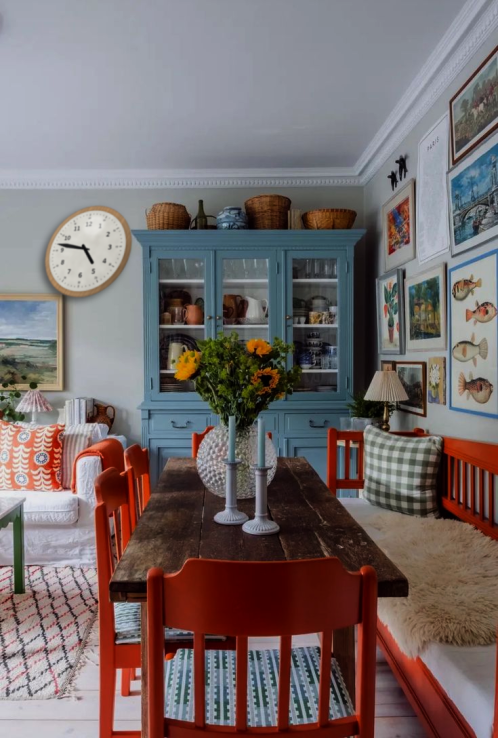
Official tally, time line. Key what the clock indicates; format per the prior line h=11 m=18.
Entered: h=4 m=47
